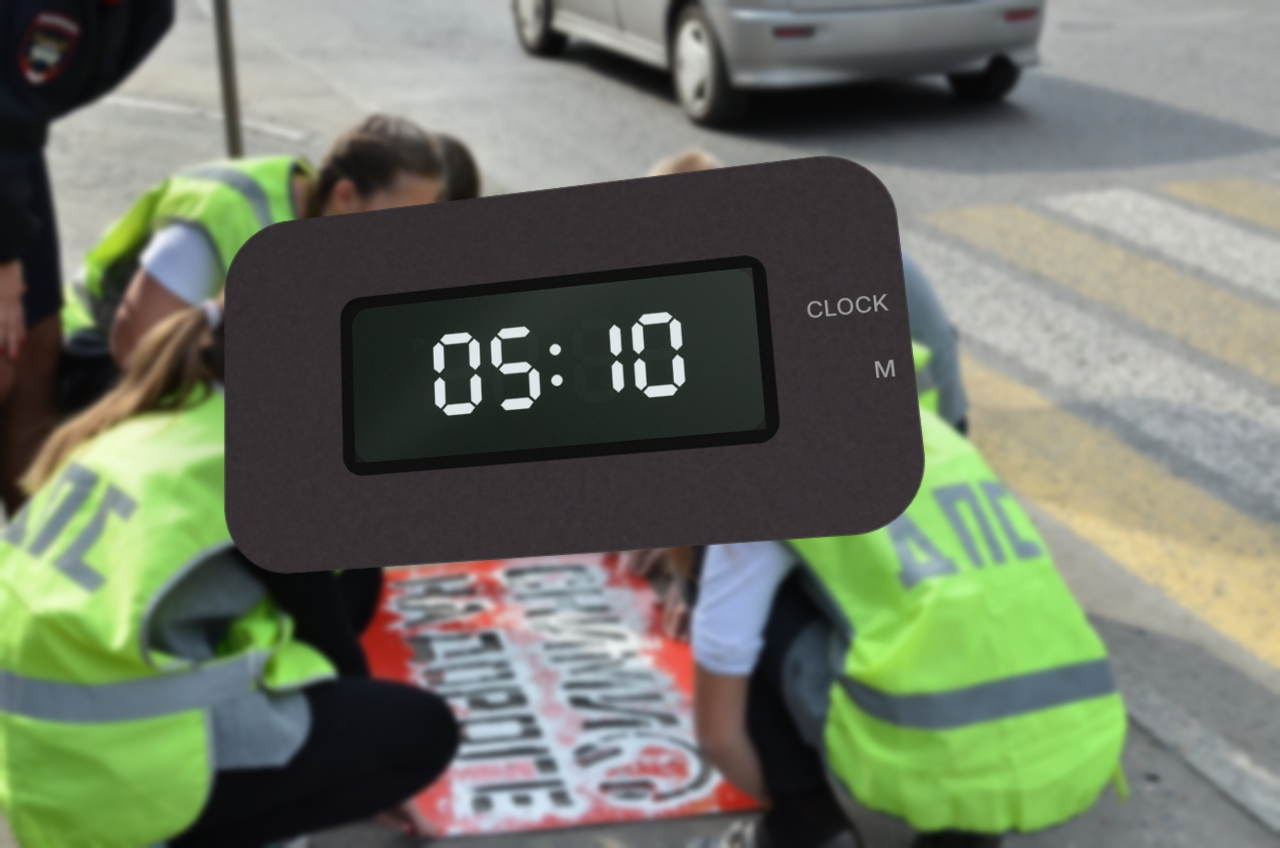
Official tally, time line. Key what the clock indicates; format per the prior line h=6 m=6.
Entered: h=5 m=10
